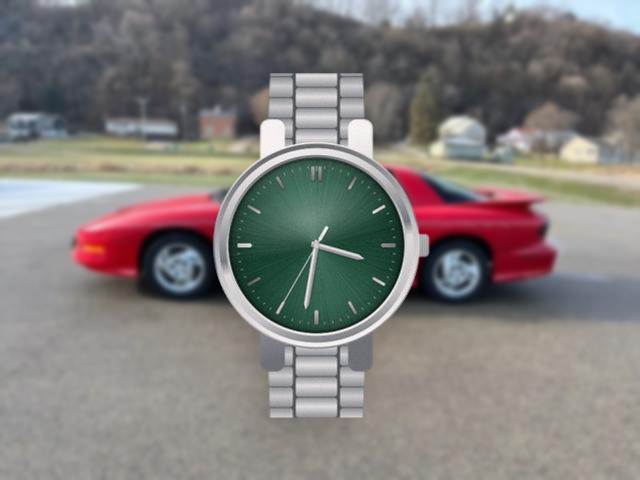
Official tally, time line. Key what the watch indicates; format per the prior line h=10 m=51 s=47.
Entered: h=3 m=31 s=35
